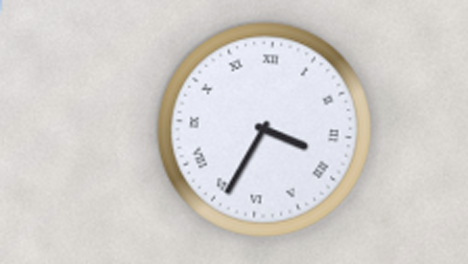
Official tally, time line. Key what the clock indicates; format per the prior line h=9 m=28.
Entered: h=3 m=34
